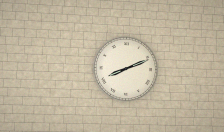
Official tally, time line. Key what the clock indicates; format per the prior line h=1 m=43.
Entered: h=8 m=11
